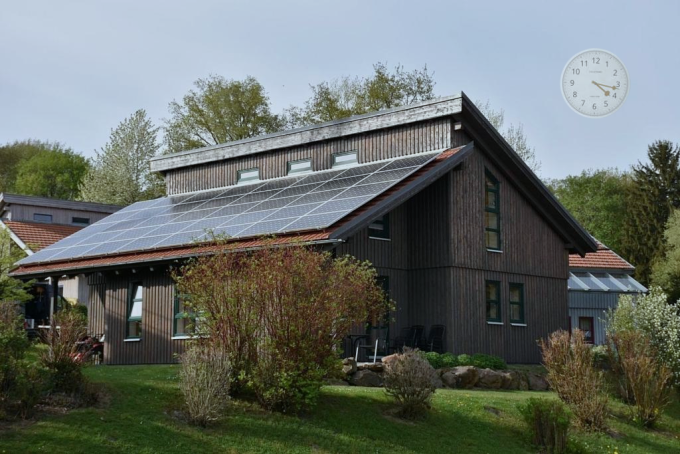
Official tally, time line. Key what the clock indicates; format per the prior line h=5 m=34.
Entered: h=4 m=17
